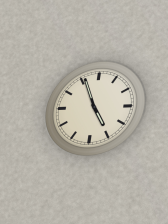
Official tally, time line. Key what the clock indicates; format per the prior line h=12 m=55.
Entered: h=4 m=56
